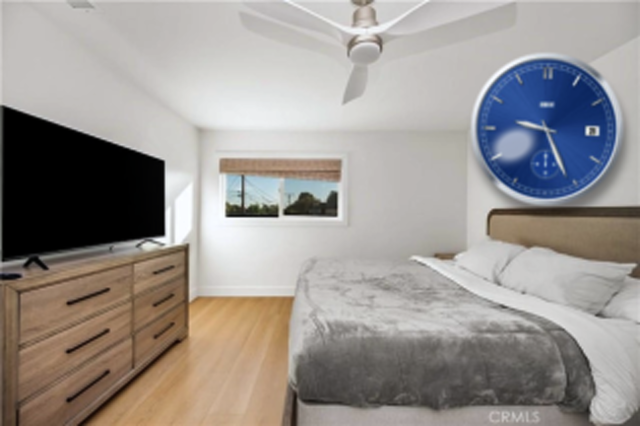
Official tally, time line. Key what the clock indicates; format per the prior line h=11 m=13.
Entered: h=9 m=26
